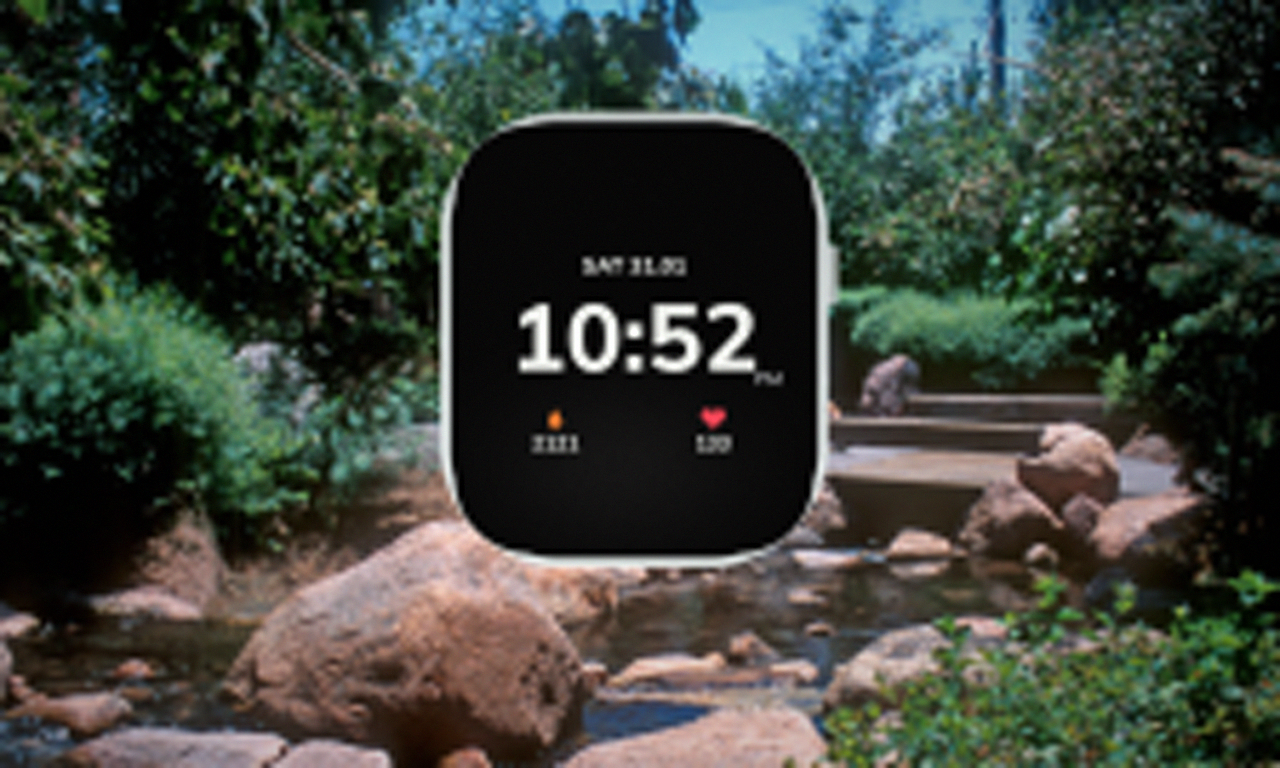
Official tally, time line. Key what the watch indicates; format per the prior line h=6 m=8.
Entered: h=10 m=52
